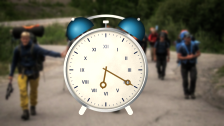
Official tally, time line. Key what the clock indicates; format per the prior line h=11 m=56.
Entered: h=6 m=20
